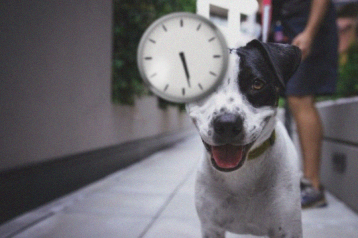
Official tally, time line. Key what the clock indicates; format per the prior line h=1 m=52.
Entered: h=5 m=28
